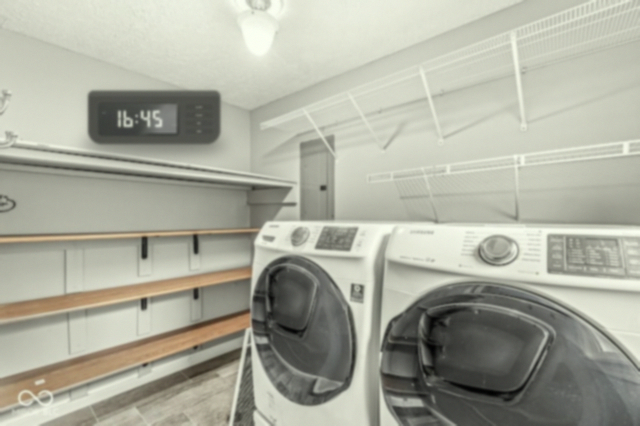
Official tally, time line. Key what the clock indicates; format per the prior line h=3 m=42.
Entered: h=16 m=45
